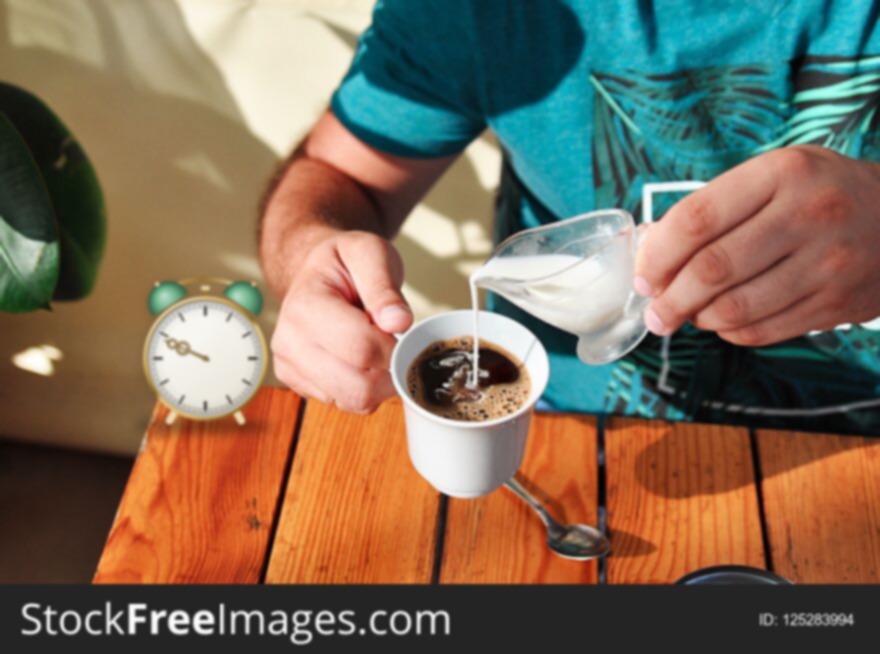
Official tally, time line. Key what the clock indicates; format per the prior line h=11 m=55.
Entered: h=9 m=49
